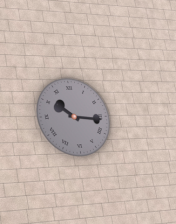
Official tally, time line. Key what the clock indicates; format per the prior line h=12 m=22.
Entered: h=10 m=16
